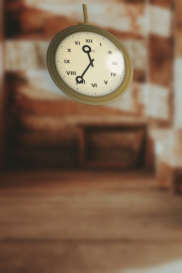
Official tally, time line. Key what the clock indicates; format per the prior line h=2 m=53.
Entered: h=11 m=36
